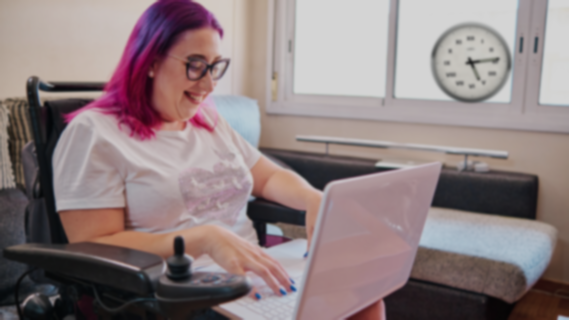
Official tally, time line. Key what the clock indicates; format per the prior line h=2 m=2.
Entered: h=5 m=14
